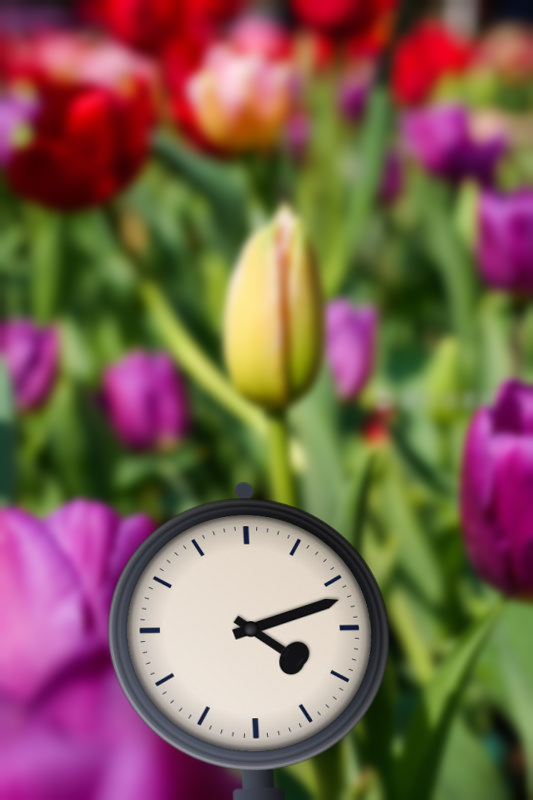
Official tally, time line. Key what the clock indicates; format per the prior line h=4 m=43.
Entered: h=4 m=12
